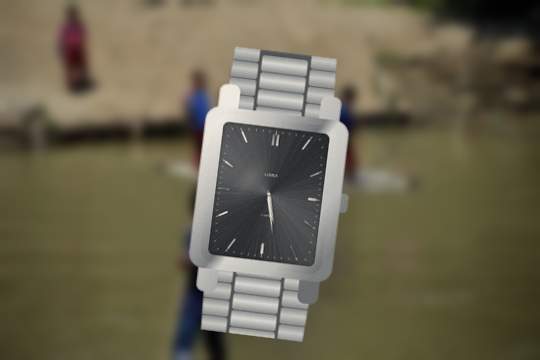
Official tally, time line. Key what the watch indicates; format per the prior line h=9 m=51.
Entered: h=5 m=28
